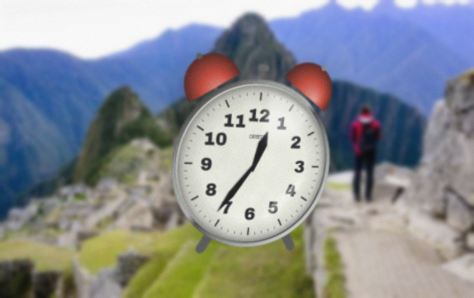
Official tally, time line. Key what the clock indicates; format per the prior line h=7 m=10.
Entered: h=12 m=36
